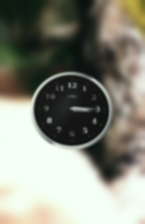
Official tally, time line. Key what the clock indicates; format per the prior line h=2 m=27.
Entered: h=3 m=15
